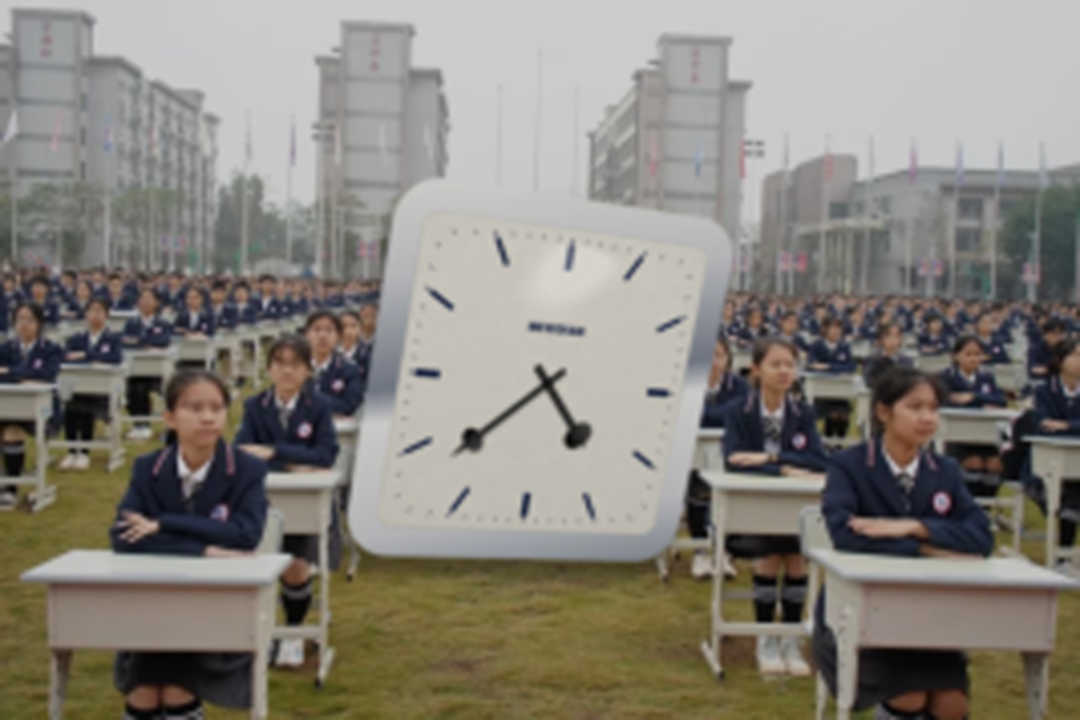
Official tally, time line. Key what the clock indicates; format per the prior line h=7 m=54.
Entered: h=4 m=38
